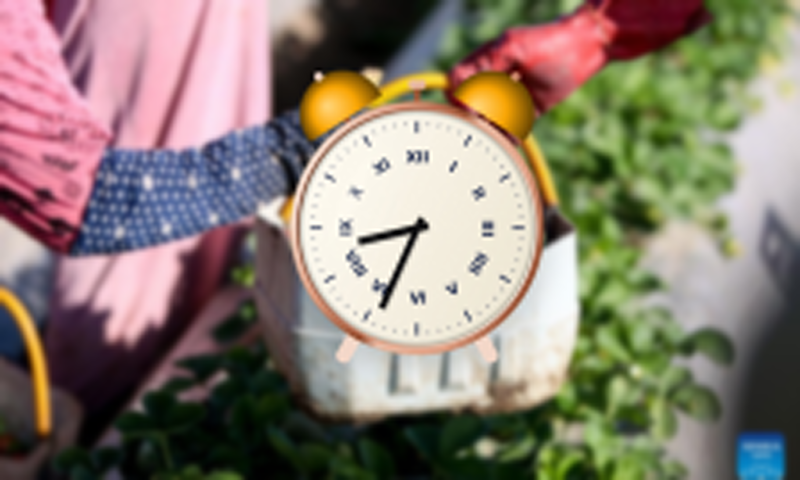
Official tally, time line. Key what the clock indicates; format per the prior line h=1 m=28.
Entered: h=8 m=34
